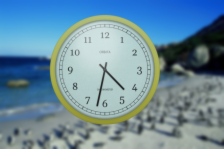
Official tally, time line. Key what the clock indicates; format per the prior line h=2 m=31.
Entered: h=4 m=32
